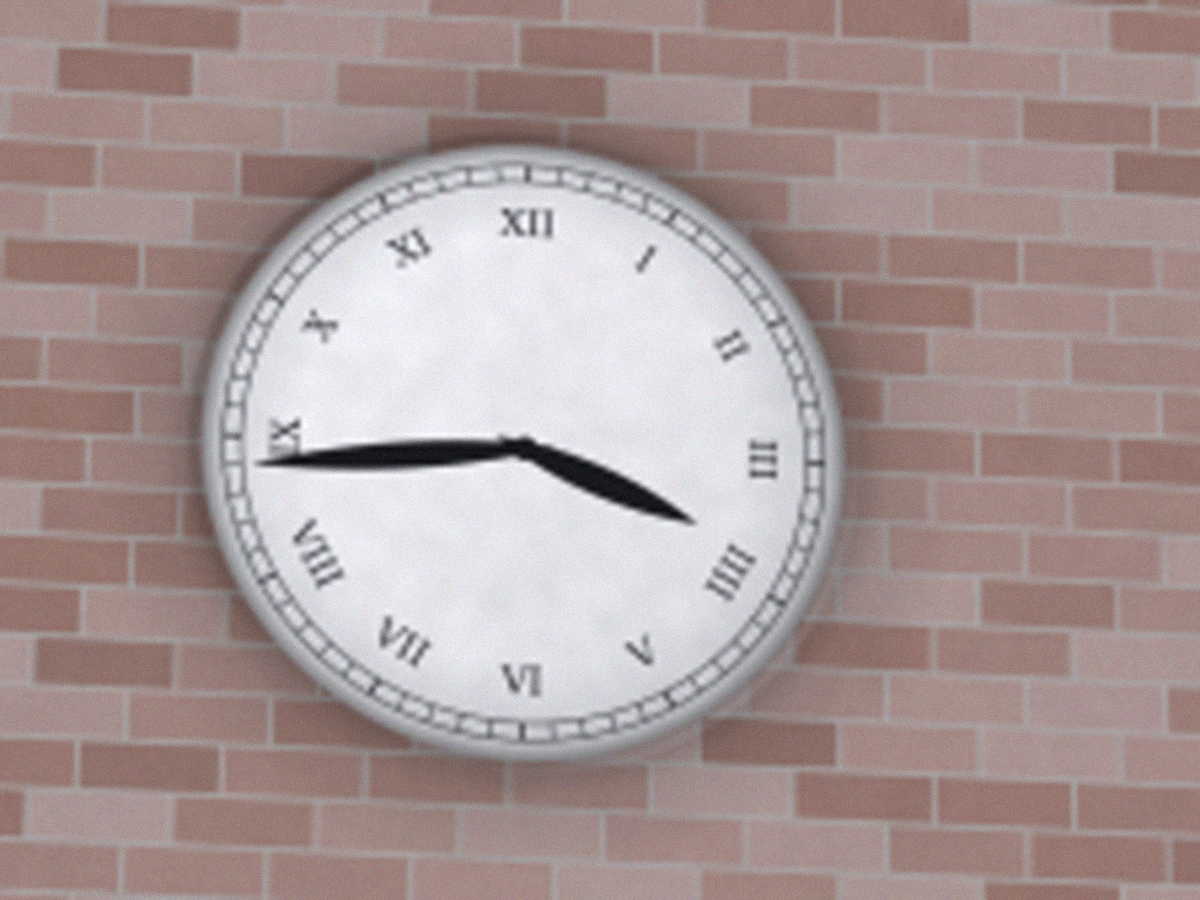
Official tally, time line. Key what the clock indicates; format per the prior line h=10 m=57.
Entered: h=3 m=44
